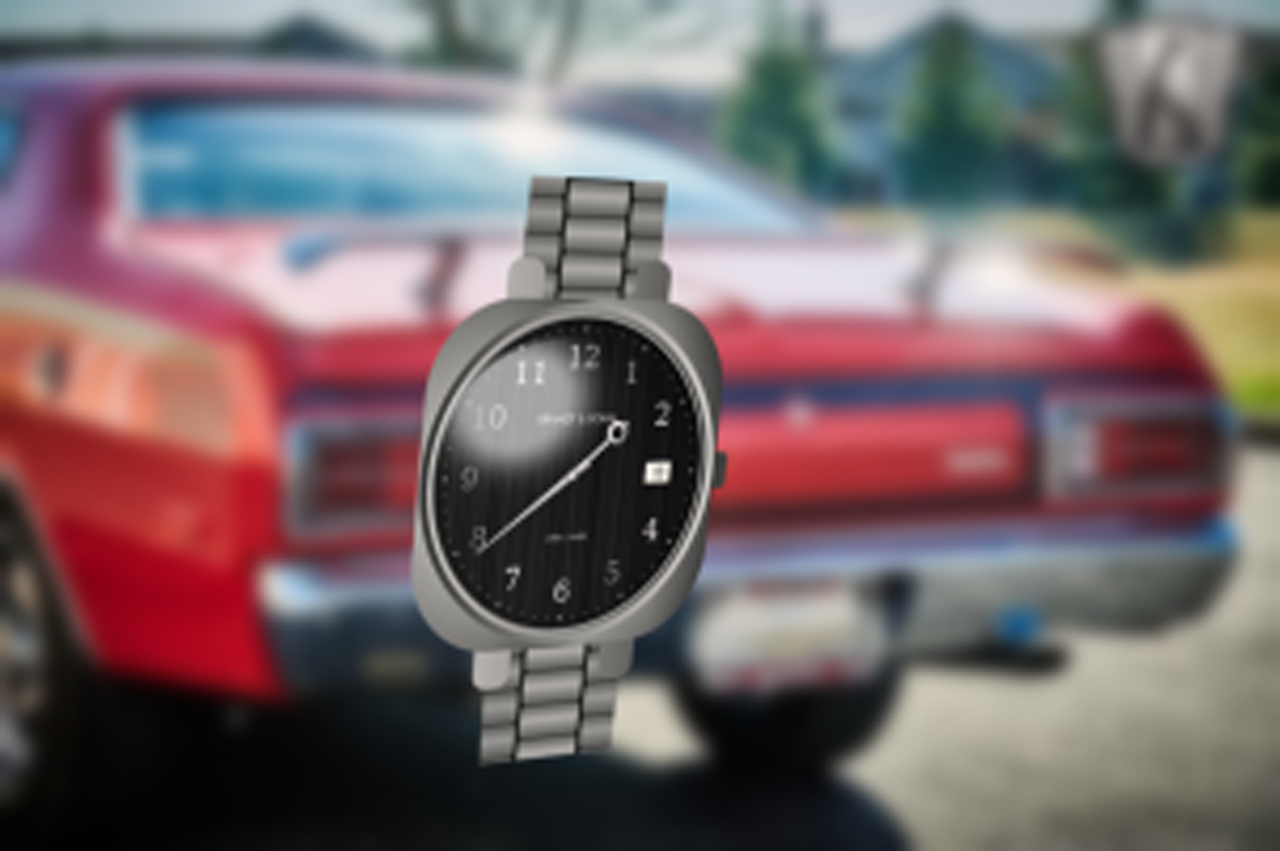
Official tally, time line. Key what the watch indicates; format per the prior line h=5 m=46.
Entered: h=1 m=39
